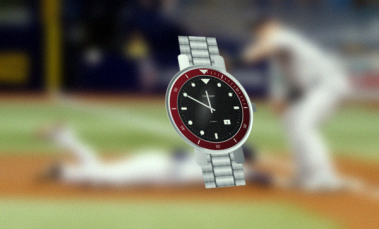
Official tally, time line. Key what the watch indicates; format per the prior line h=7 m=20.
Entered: h=11 m=50
